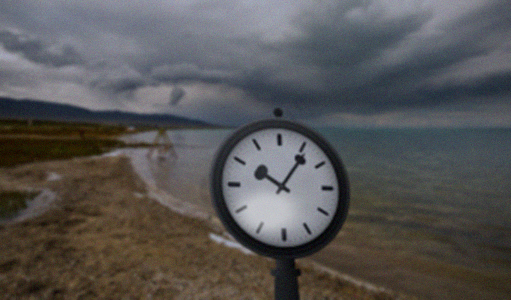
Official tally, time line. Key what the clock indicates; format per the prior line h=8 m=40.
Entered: h=10 m=6
